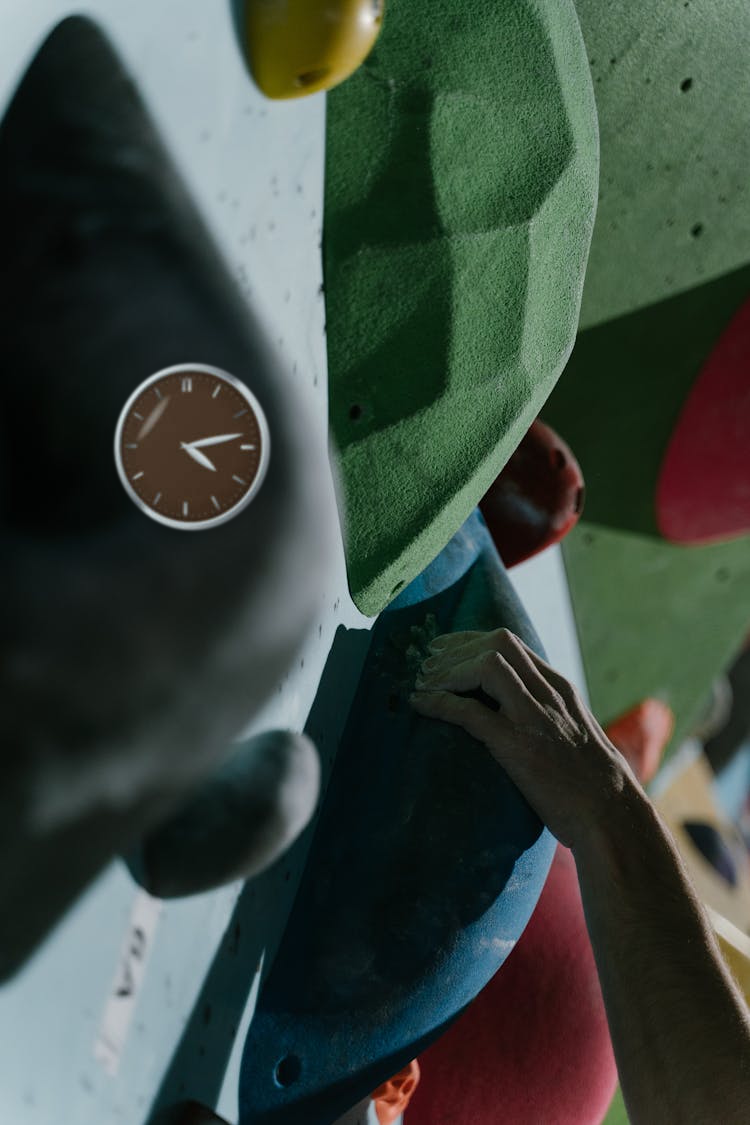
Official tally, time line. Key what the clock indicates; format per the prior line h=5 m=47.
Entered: h=4 m=13
